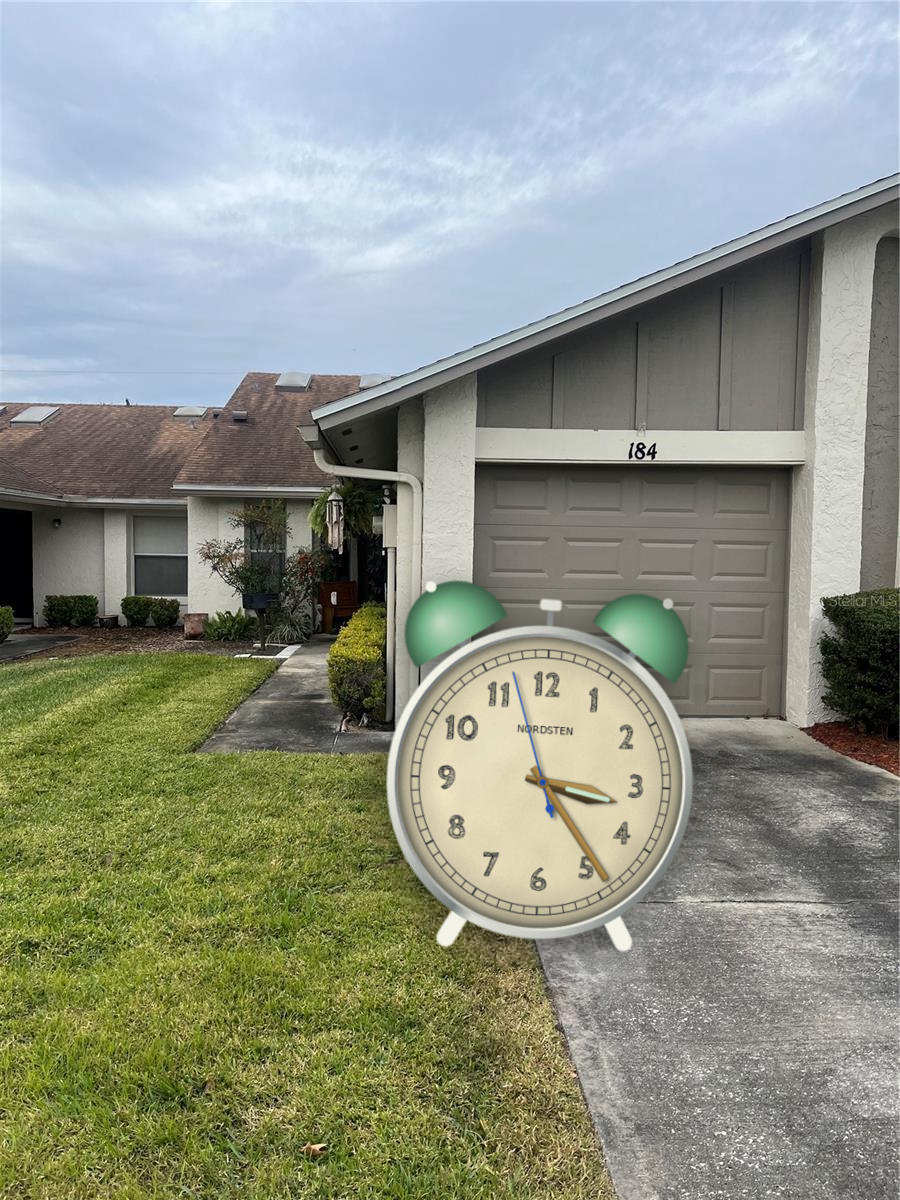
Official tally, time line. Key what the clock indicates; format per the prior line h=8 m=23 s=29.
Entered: h=3 m=23 s=57
